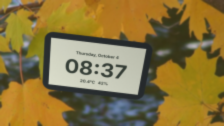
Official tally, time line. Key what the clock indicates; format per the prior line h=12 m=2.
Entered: h=8 m=37
